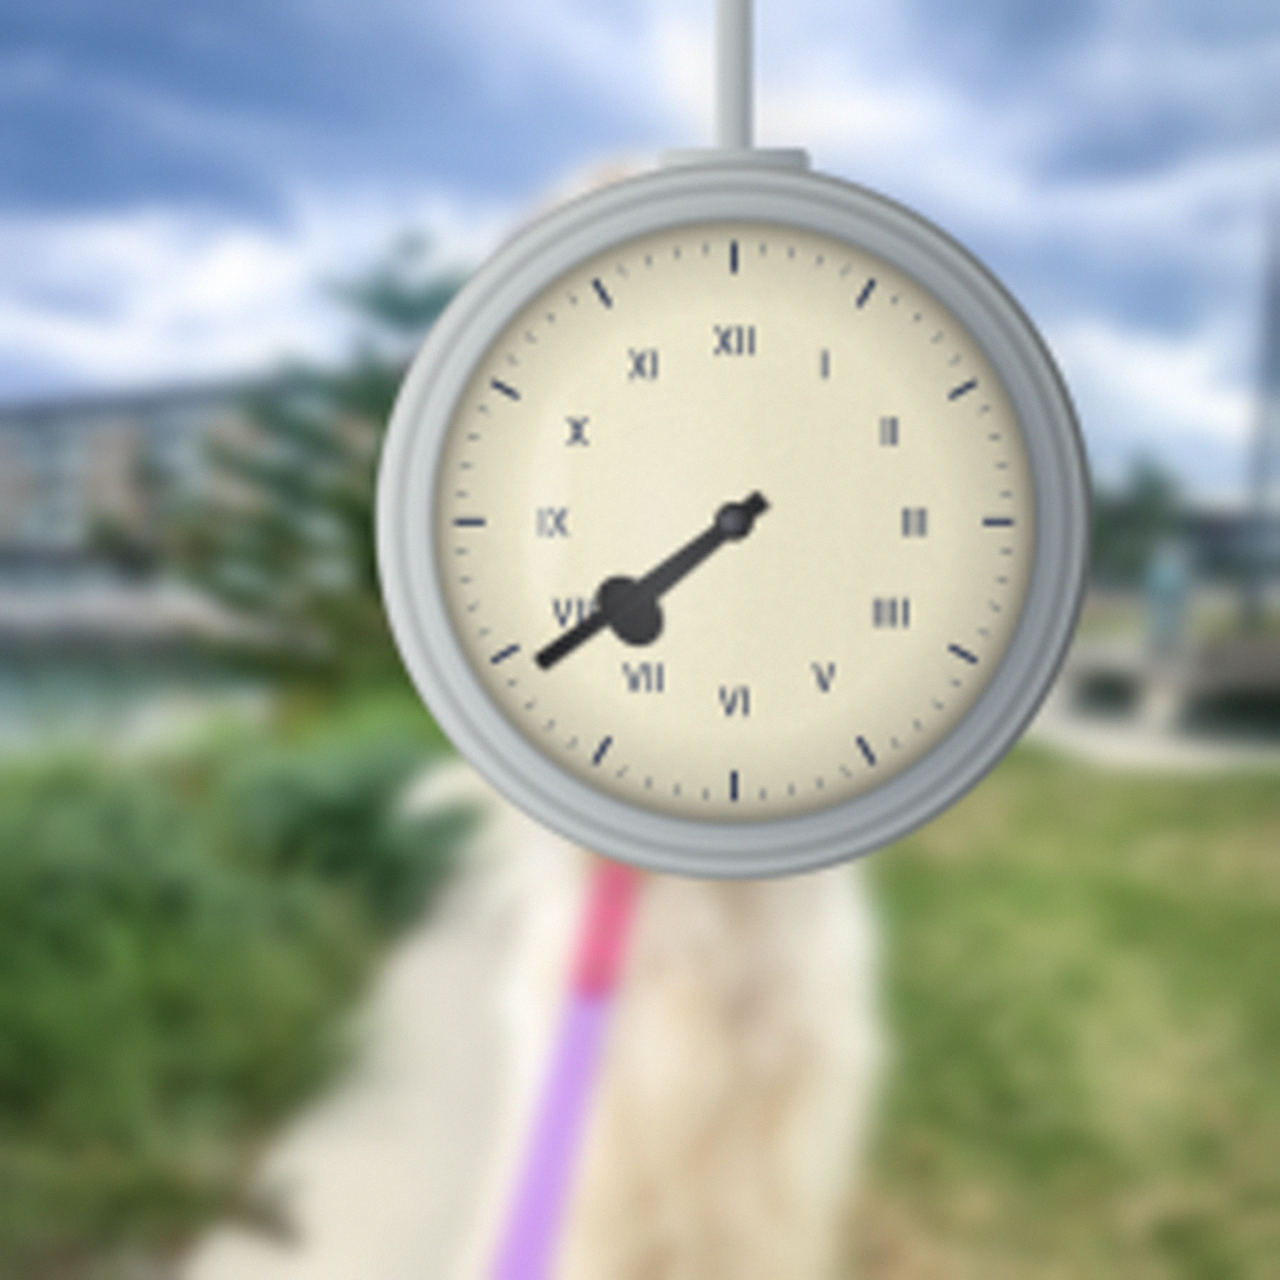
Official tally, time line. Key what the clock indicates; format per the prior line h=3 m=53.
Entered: h=7 m=39
